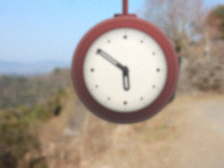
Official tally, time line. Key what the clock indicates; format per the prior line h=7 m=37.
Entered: h=5 m=51
